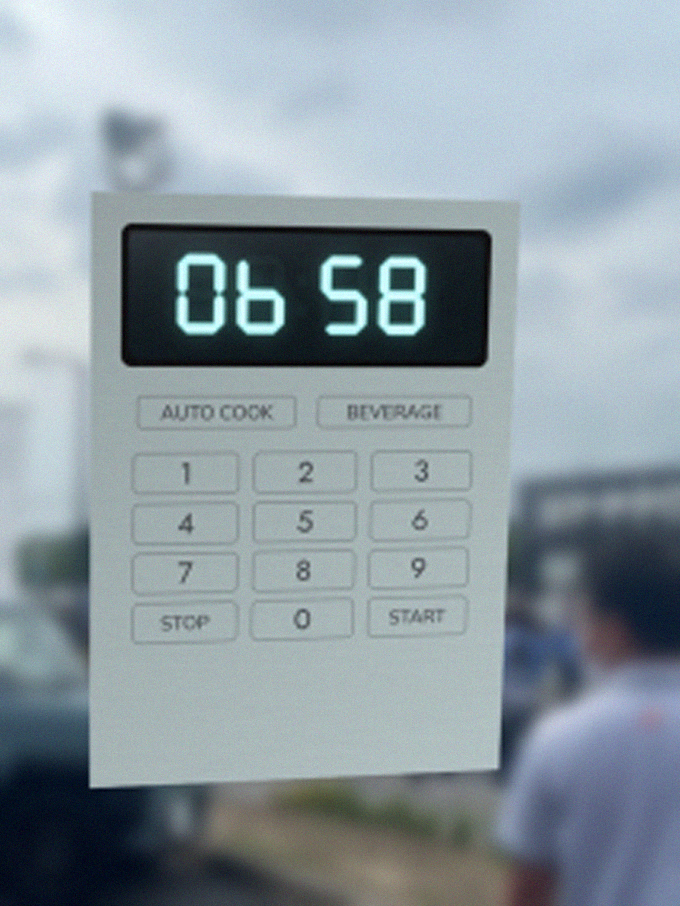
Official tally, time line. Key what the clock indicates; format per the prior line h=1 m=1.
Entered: h=6 m=58
